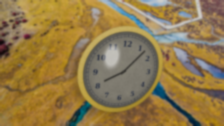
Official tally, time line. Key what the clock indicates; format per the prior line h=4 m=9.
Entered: h=8 m=7
